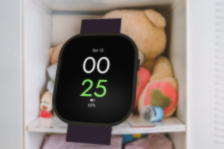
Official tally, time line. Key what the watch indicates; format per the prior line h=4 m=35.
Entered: h=0 m=25
